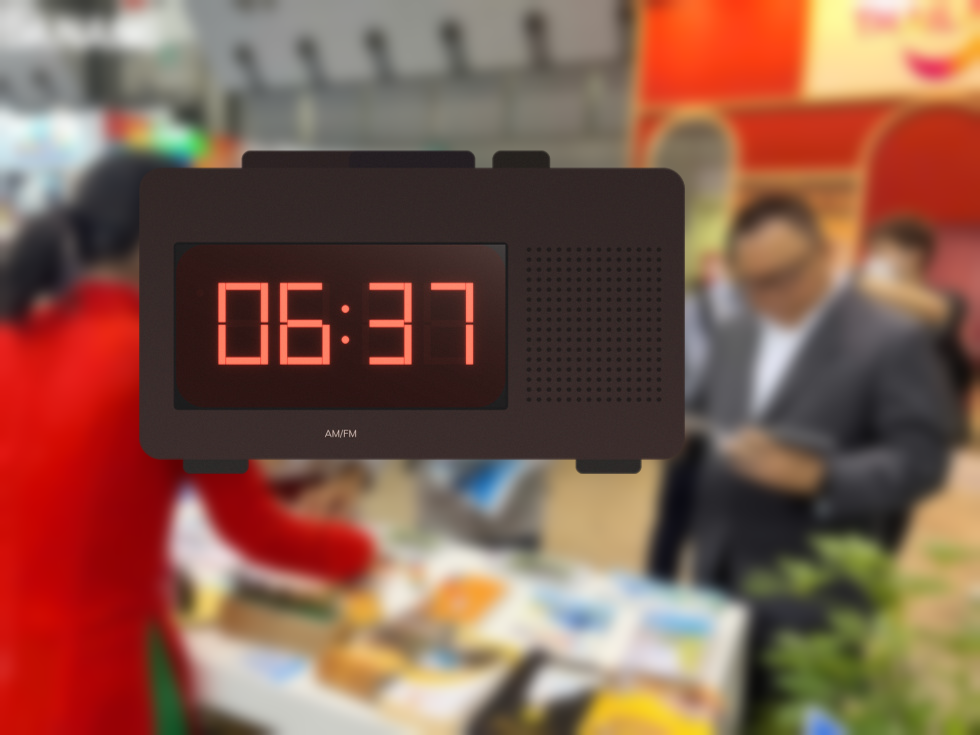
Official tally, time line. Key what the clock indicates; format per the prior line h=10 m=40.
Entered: h=6 m=37
